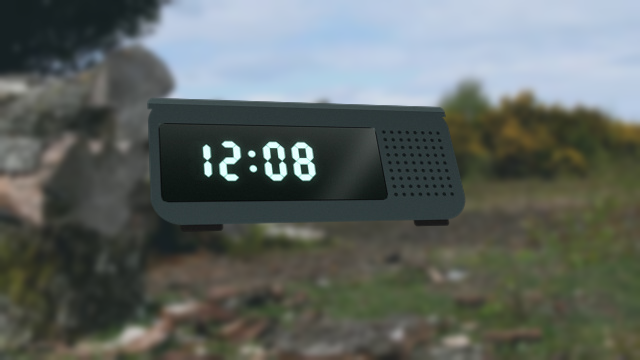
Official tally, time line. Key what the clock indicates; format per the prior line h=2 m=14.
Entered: h=12 m=8
